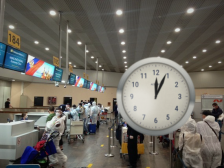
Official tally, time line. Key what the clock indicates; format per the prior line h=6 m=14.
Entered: h=12 m=4
